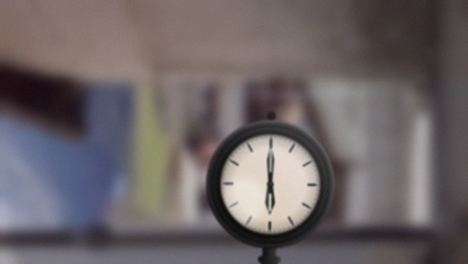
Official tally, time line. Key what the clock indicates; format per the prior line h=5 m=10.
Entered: h=6 m=0
